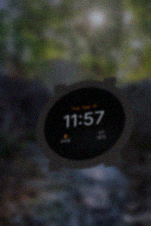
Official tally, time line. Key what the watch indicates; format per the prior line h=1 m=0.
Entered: h=11 m=57
